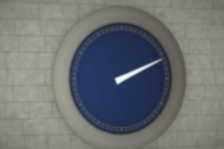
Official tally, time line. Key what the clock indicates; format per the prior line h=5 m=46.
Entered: h=2 m=11
